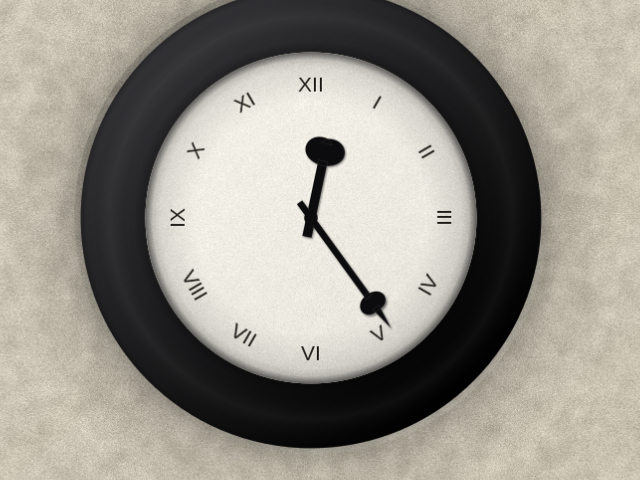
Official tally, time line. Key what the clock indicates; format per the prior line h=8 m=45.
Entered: h=12 m=24
